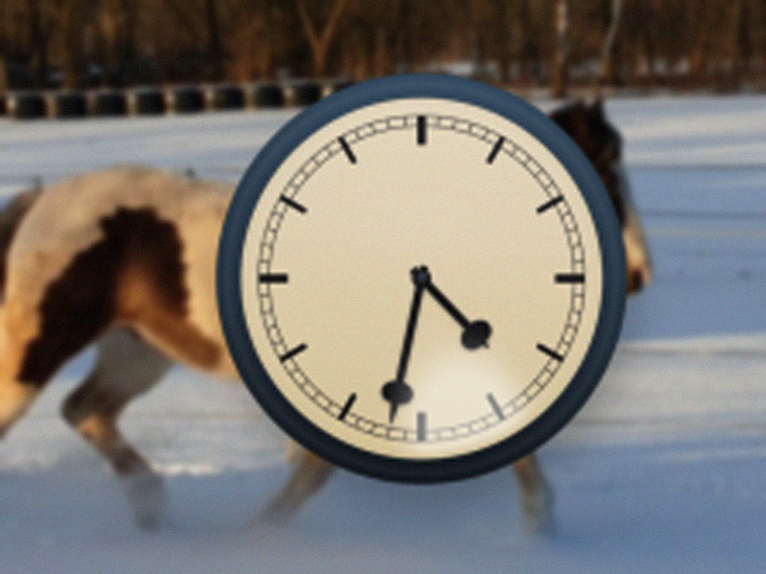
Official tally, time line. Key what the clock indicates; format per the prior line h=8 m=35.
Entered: h=4 m=32
